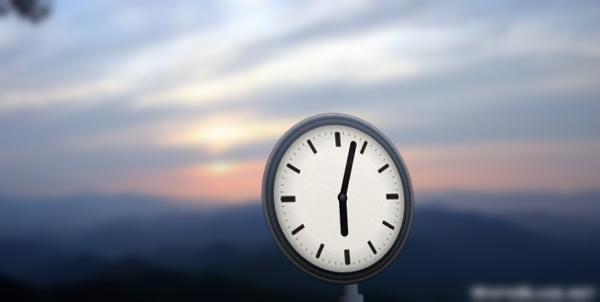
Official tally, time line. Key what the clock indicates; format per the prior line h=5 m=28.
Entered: h=6 m=3
